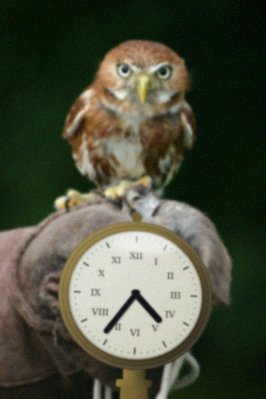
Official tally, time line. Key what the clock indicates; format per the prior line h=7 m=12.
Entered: h=4 m=36
